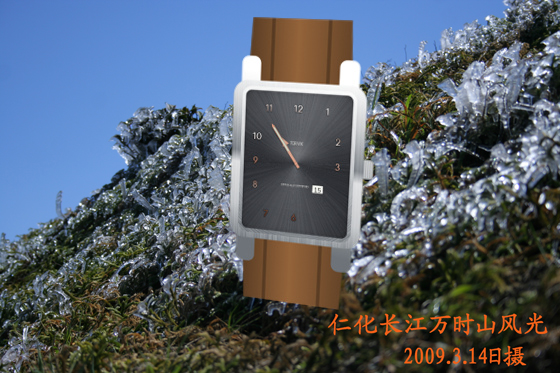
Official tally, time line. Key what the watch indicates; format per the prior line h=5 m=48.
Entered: h=10 m=54
